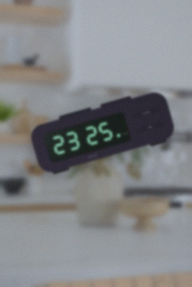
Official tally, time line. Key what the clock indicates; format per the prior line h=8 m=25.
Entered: h=23 m=25
